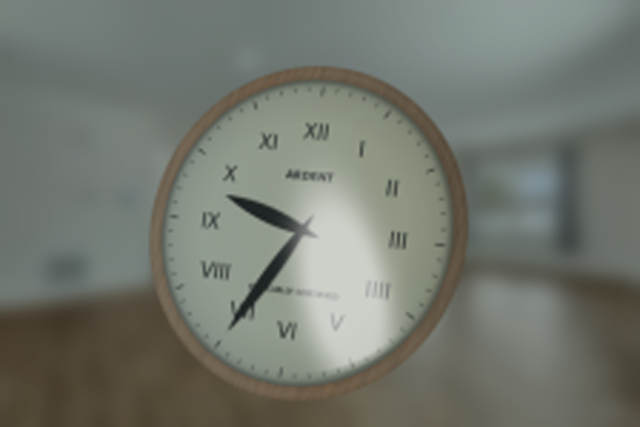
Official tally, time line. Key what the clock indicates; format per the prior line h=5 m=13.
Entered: h=9 m=35
